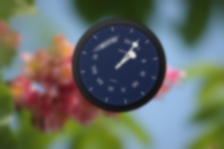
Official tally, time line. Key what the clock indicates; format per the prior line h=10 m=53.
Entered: h=1 m=3
